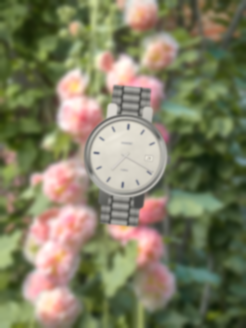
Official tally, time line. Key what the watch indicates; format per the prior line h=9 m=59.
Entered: h=7 m=19
